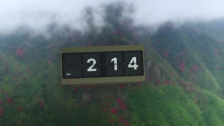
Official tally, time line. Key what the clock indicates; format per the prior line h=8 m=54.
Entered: h=2 m=14
